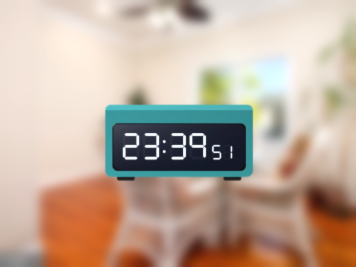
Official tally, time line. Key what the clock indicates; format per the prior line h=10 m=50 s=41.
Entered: h=23 m=39 s=51
